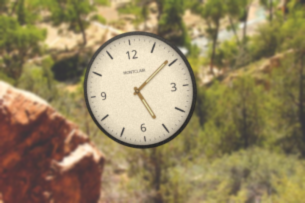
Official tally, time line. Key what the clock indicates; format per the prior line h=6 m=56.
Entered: h=5 m=9
